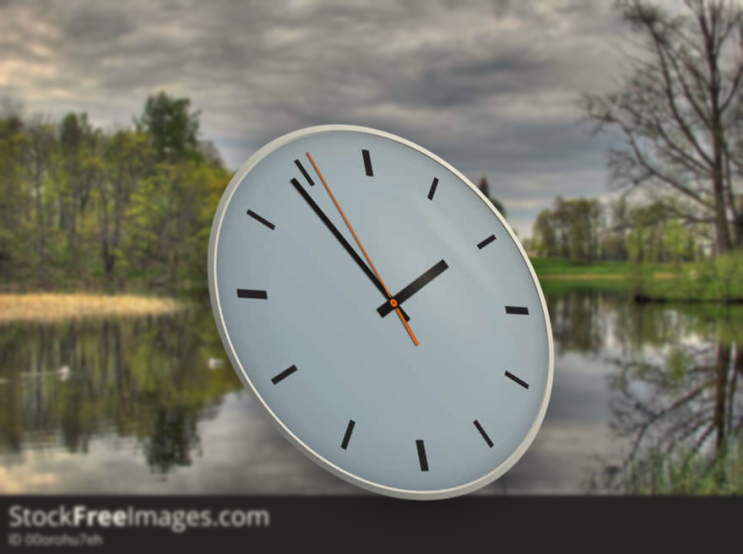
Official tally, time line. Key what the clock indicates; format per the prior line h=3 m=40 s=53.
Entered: h=1 m=53 s=56
